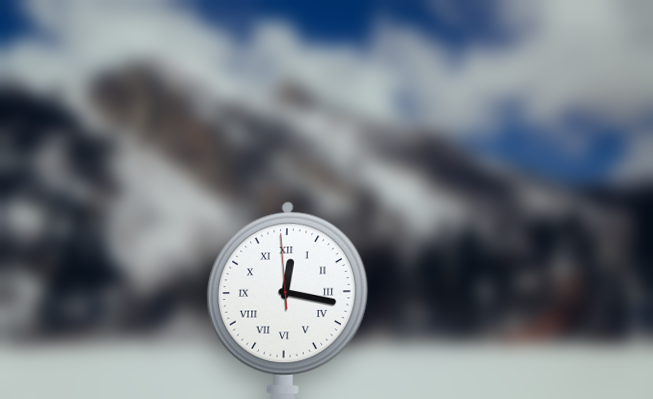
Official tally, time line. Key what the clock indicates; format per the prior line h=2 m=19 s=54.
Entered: h=12 m=16 s=59
